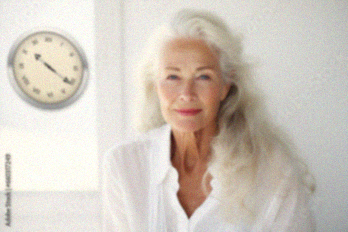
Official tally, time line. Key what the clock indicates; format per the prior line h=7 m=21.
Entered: h=10 m=21
